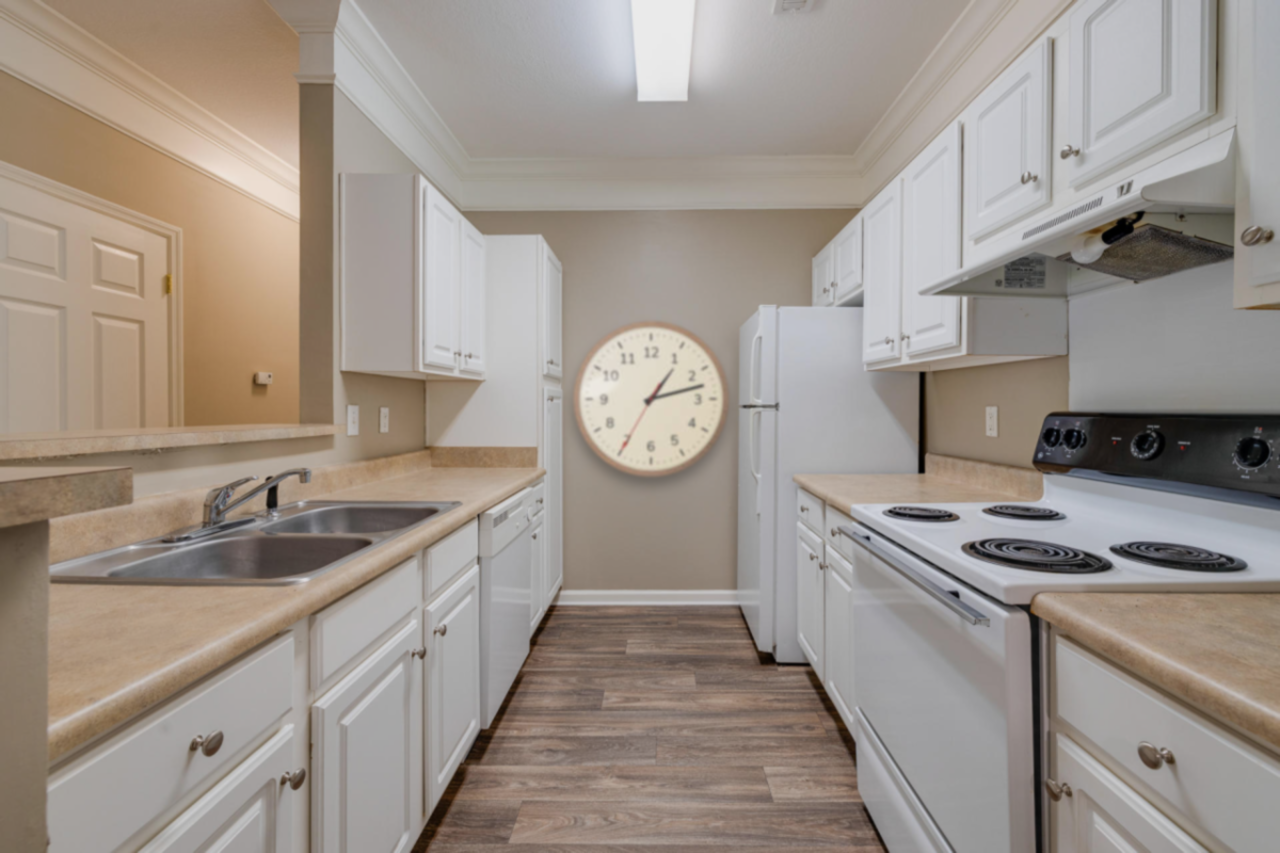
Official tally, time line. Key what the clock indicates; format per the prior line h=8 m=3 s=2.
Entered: h=1 m=12 s=35
